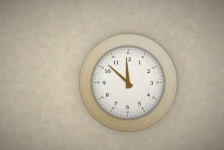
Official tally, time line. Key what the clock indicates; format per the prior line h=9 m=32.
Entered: h=11 m=52
